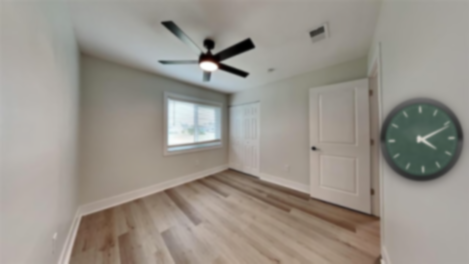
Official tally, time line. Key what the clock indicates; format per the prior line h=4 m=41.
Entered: h=4 m=11
